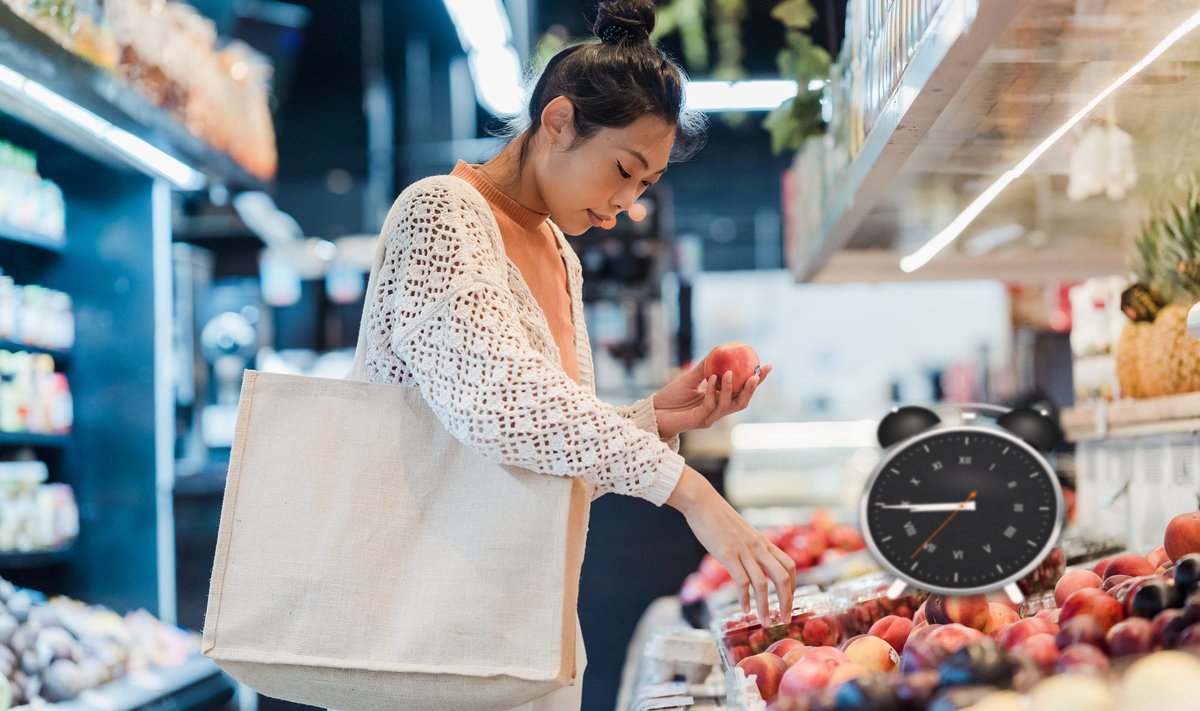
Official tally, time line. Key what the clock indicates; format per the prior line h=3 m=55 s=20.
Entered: h=8 m=44 s=36
